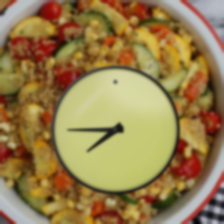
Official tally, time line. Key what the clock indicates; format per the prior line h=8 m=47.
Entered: h=7 m=45
